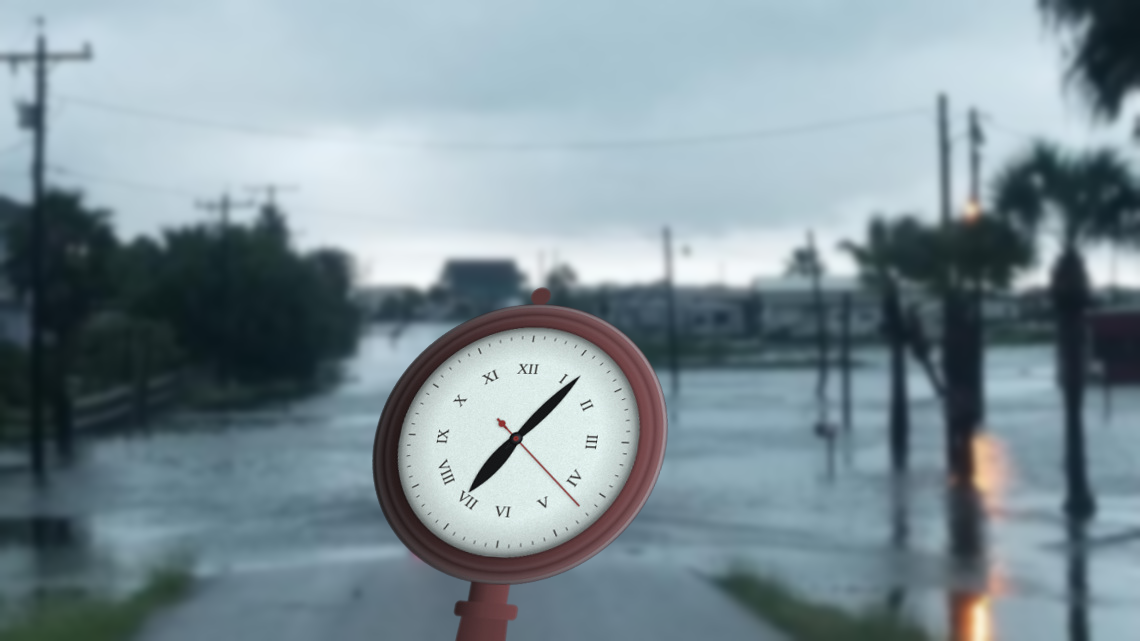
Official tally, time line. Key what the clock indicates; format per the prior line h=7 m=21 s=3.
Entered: h=7 m=6 s=22
